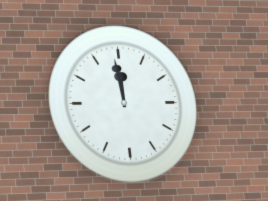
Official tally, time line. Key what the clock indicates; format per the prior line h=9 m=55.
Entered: h=11 m=59
